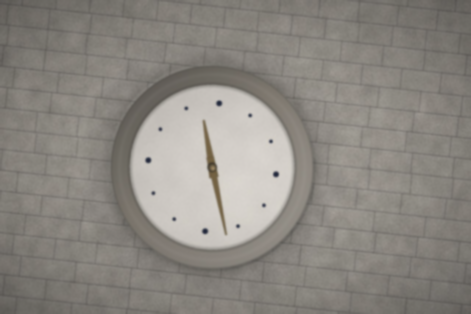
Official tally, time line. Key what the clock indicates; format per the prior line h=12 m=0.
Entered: h=11 m=27
